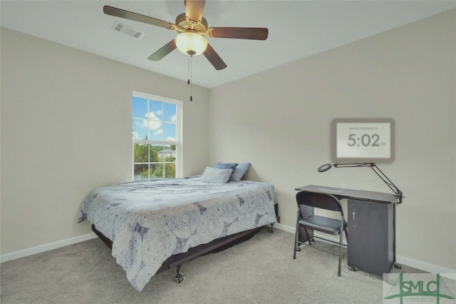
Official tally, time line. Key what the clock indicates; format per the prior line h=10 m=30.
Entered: h=5 m=2
